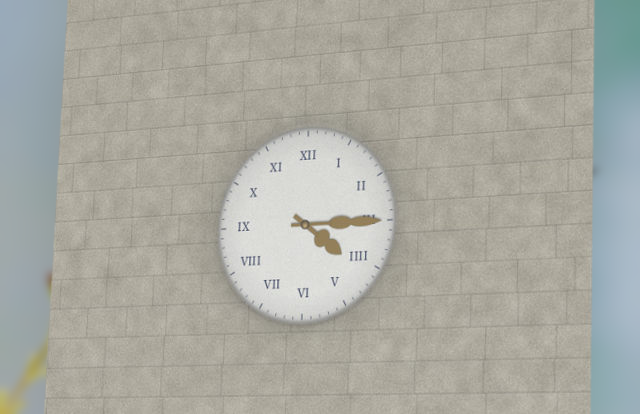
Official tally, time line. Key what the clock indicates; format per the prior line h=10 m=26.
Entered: h=4 m=15
